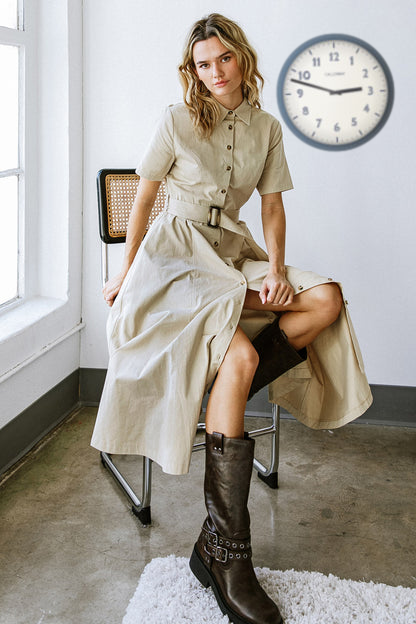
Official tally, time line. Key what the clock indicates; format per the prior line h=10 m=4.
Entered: h=2 m=48
